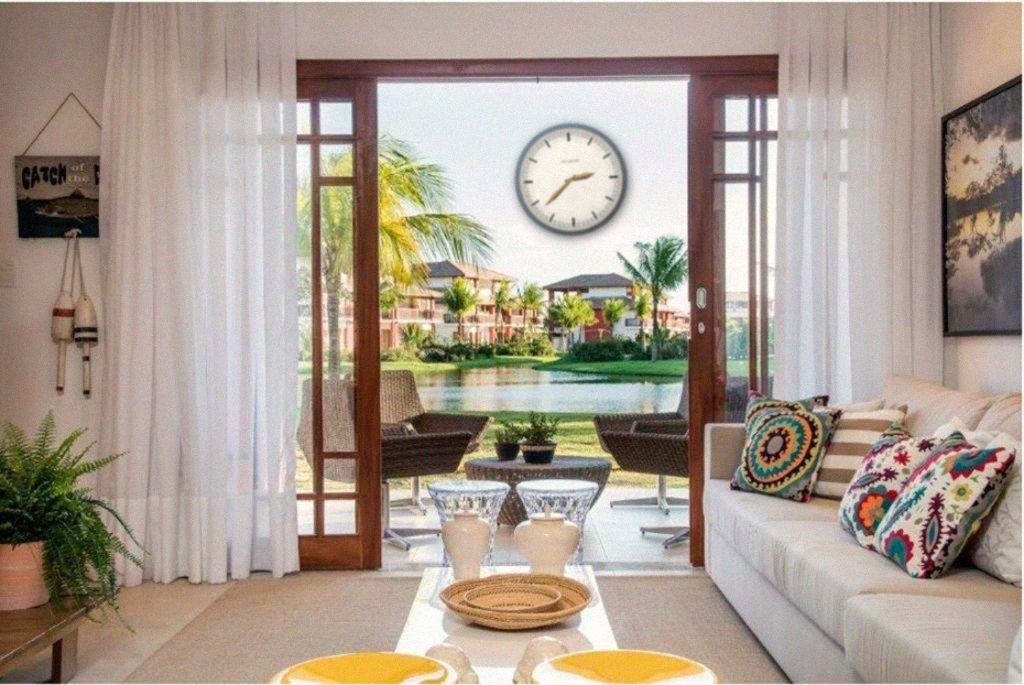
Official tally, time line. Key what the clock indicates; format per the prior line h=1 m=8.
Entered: h=2 m=38
